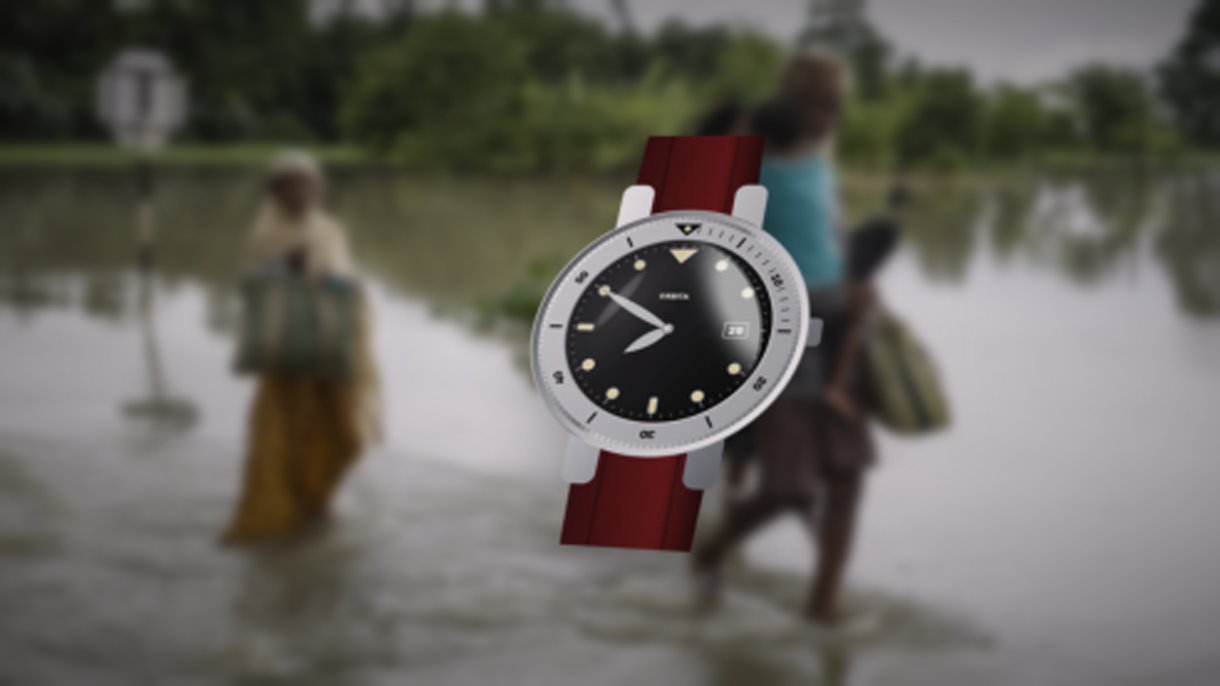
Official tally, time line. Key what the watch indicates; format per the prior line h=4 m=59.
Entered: h=7 m=50
